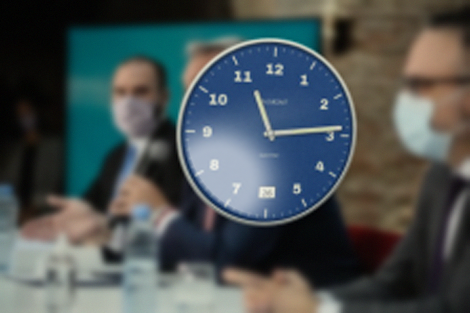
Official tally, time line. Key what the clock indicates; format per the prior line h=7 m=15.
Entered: h=11 m=14
